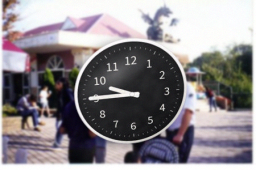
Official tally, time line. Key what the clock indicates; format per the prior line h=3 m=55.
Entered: h=9 m=45
